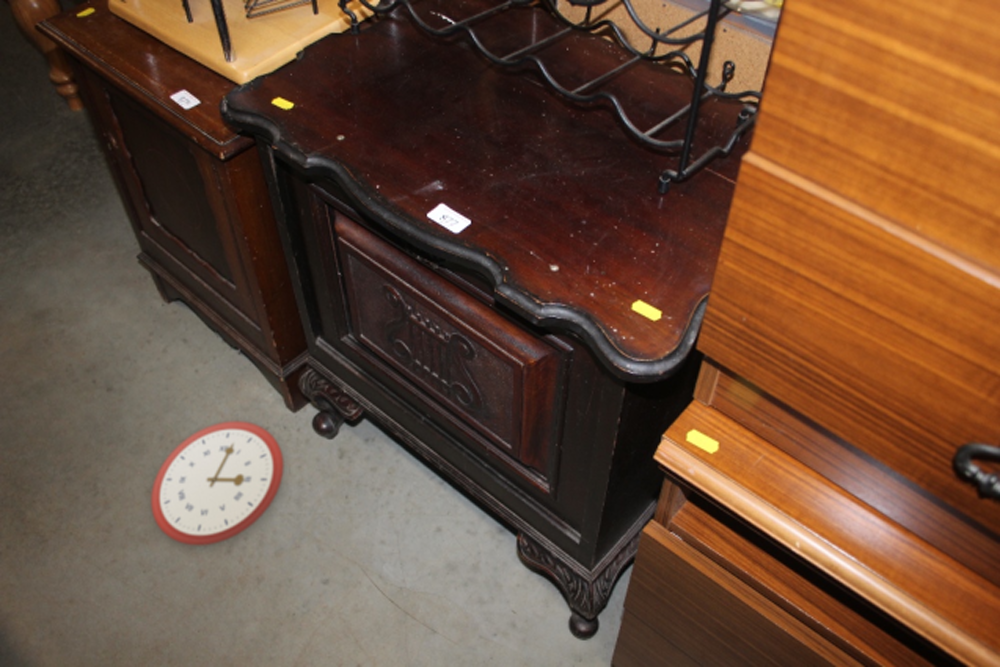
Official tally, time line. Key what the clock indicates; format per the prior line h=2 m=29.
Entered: h=3 m=2
